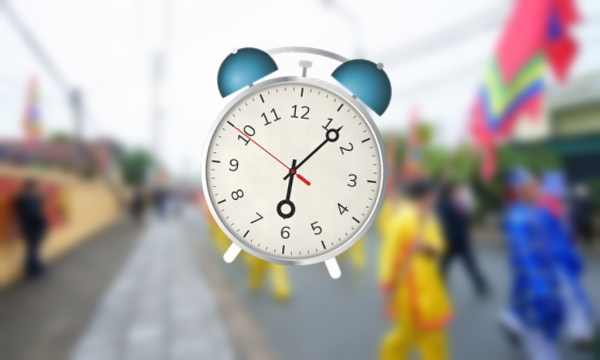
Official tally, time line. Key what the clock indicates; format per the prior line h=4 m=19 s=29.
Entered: h=6 m=6 s=50
